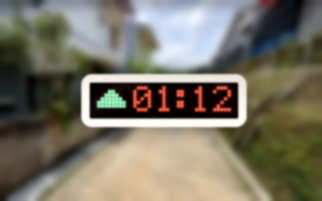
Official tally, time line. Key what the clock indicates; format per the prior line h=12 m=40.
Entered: h=1 m=12
